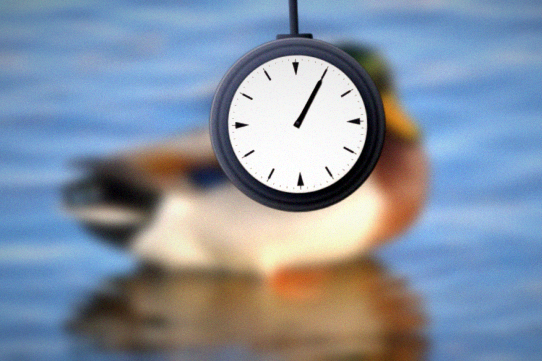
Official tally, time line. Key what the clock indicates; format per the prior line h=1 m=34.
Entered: h=1 m=5
